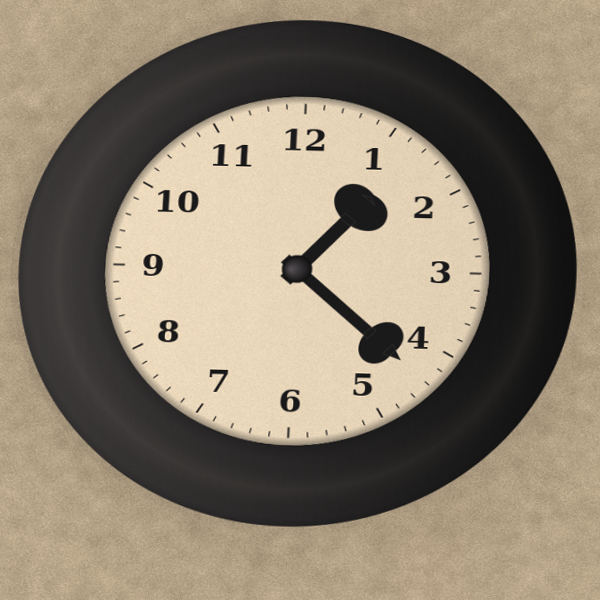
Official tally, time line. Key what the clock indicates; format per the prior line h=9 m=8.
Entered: h=1 m=22
